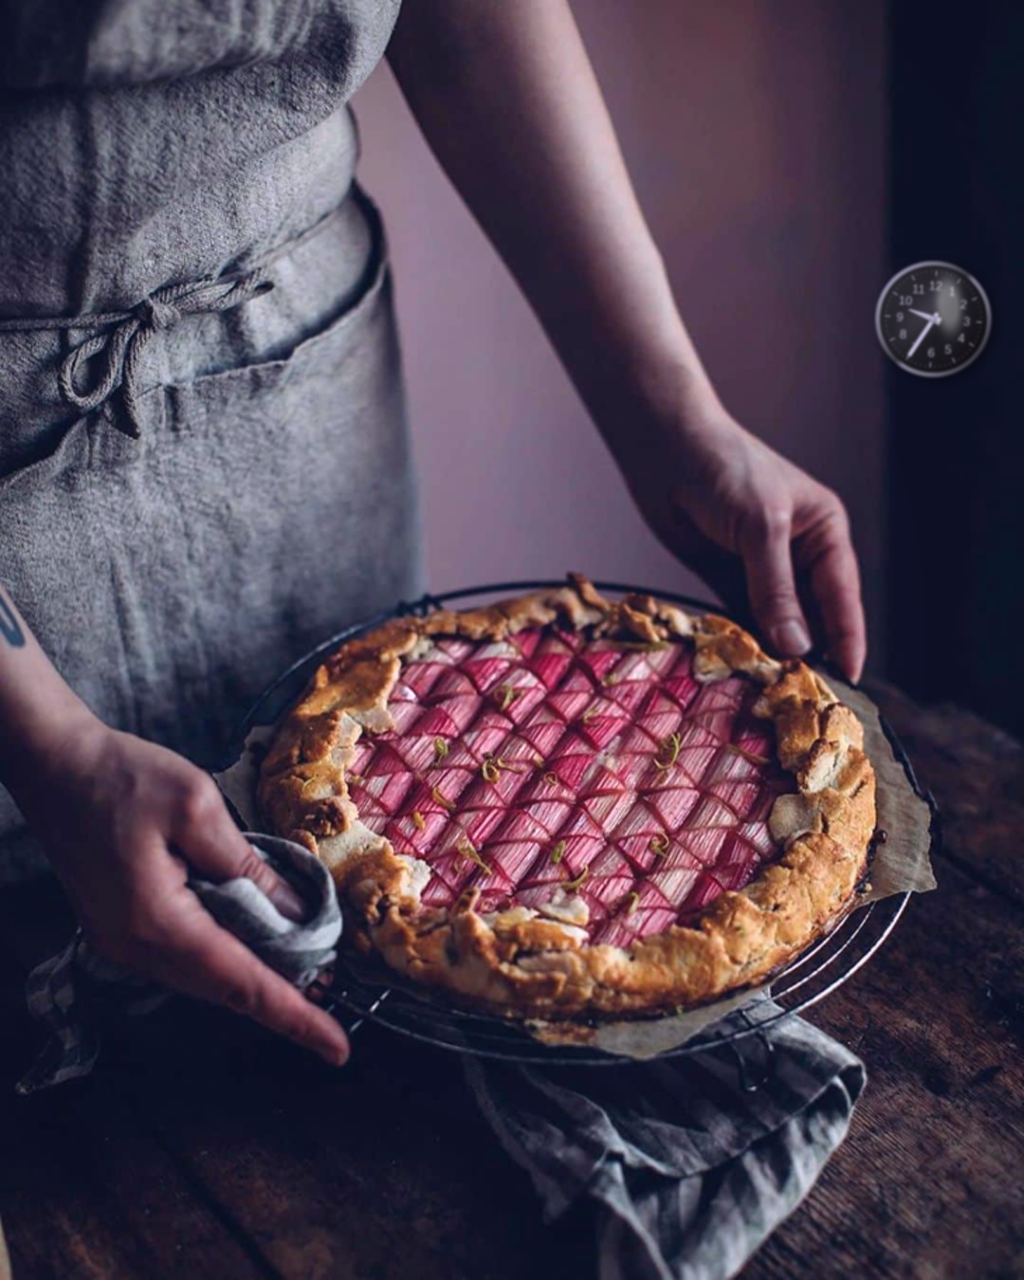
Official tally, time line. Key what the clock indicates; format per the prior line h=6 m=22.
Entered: h=9 m=35
